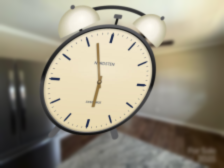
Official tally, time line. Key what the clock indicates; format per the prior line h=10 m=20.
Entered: h=5 m=57
